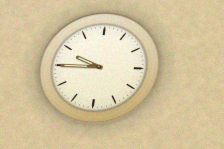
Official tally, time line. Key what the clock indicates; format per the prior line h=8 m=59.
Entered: h=9 m=45
